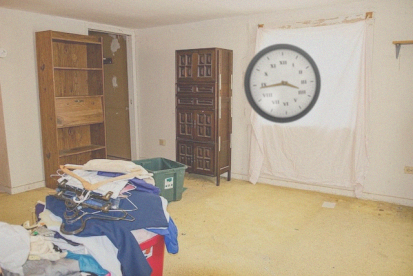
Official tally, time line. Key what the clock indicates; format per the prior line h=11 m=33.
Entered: h=3 m=44
